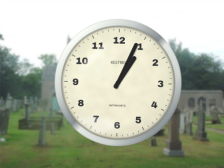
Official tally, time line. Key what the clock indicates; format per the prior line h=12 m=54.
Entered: h=1 m=4
